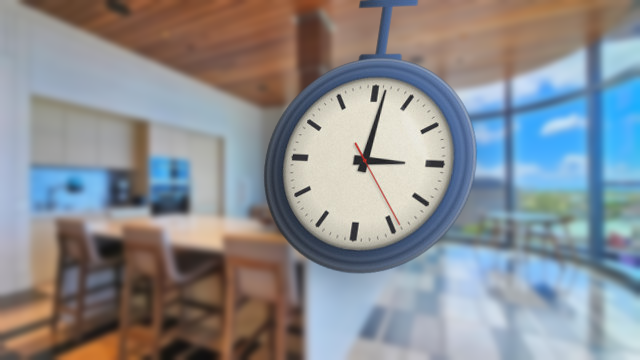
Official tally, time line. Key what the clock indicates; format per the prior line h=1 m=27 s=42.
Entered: h=3 m=1 s=24
